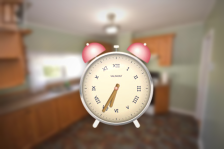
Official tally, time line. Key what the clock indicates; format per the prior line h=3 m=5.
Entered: h=6 m=35
